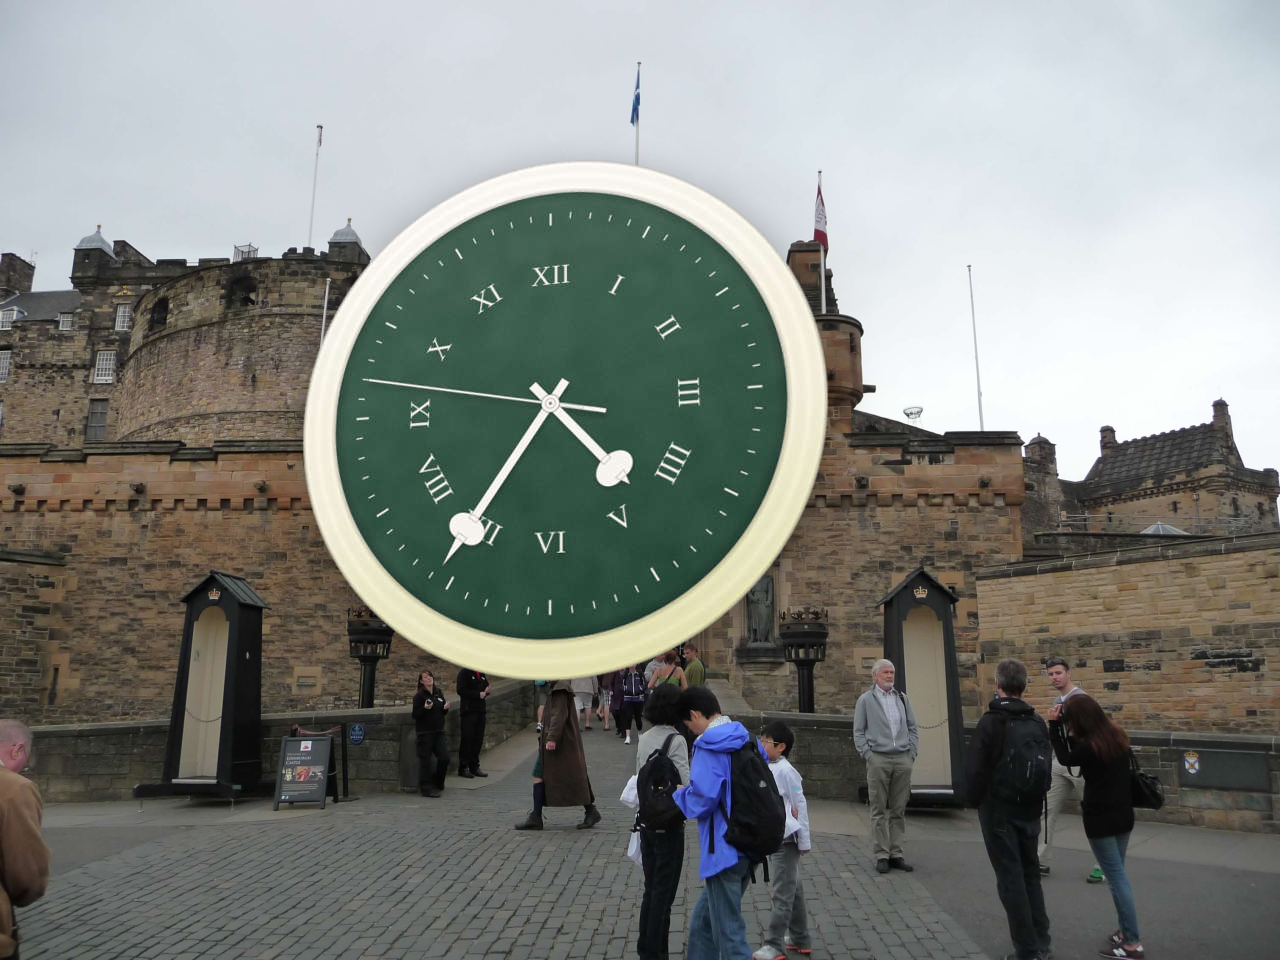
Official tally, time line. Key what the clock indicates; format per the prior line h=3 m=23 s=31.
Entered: h=4 m=35 s=47
